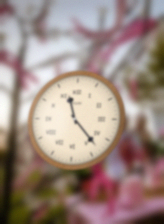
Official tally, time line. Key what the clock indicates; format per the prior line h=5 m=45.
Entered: h=11 m=23
